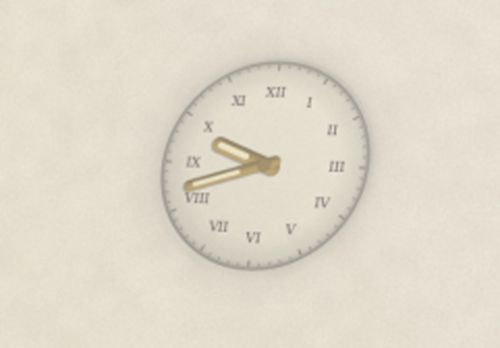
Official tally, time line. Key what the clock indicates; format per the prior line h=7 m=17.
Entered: h=9 m=42
